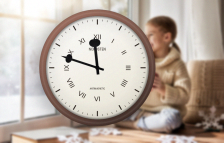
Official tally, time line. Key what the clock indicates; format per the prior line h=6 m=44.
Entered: h=11 m=48
